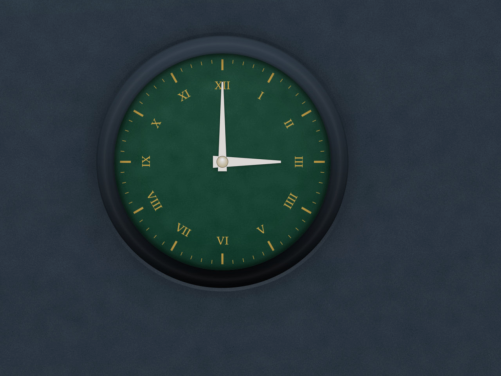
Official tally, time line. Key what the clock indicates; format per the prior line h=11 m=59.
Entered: h=3 m=0
